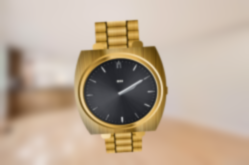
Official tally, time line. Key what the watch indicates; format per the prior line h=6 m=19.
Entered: h=2 m=10
